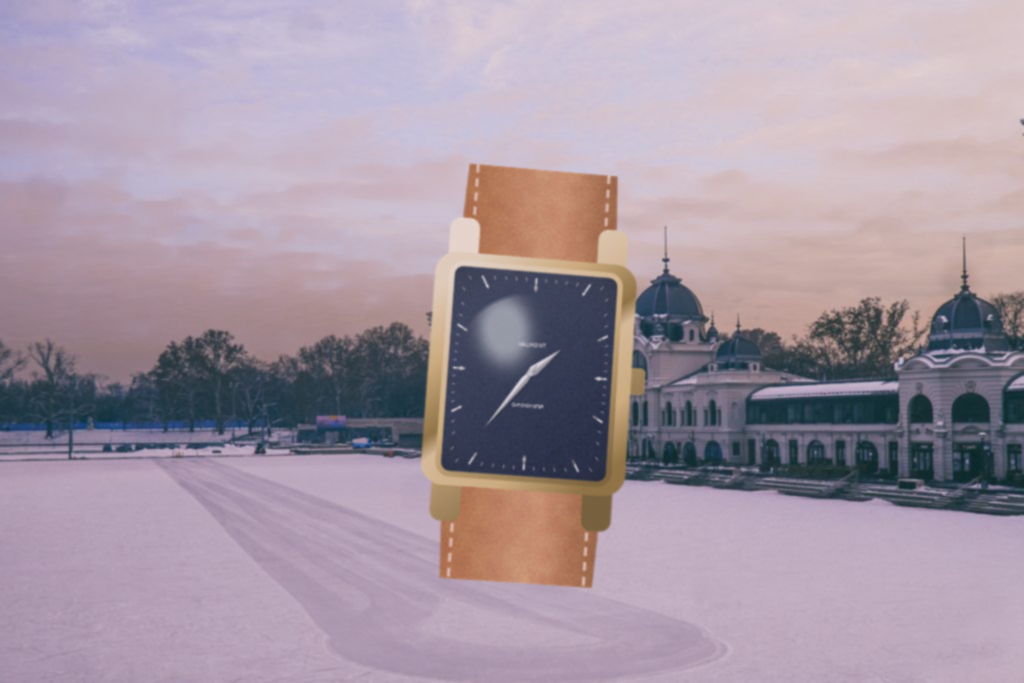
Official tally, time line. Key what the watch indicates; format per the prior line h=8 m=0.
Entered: h=1 m=36
